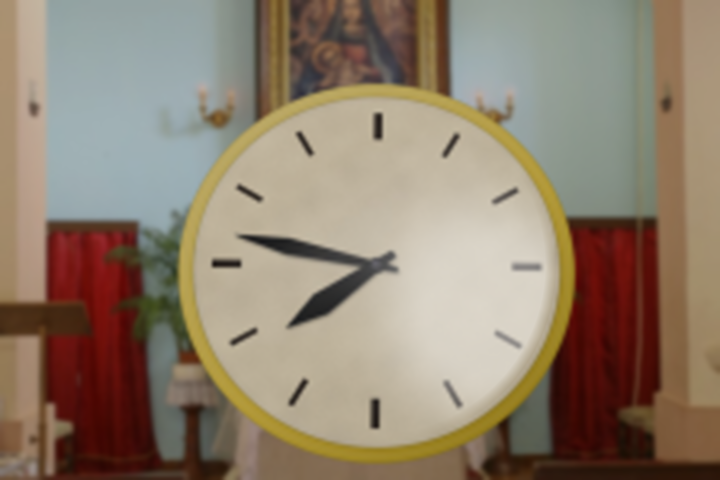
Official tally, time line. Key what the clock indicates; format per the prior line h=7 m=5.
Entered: h=7 m=47
